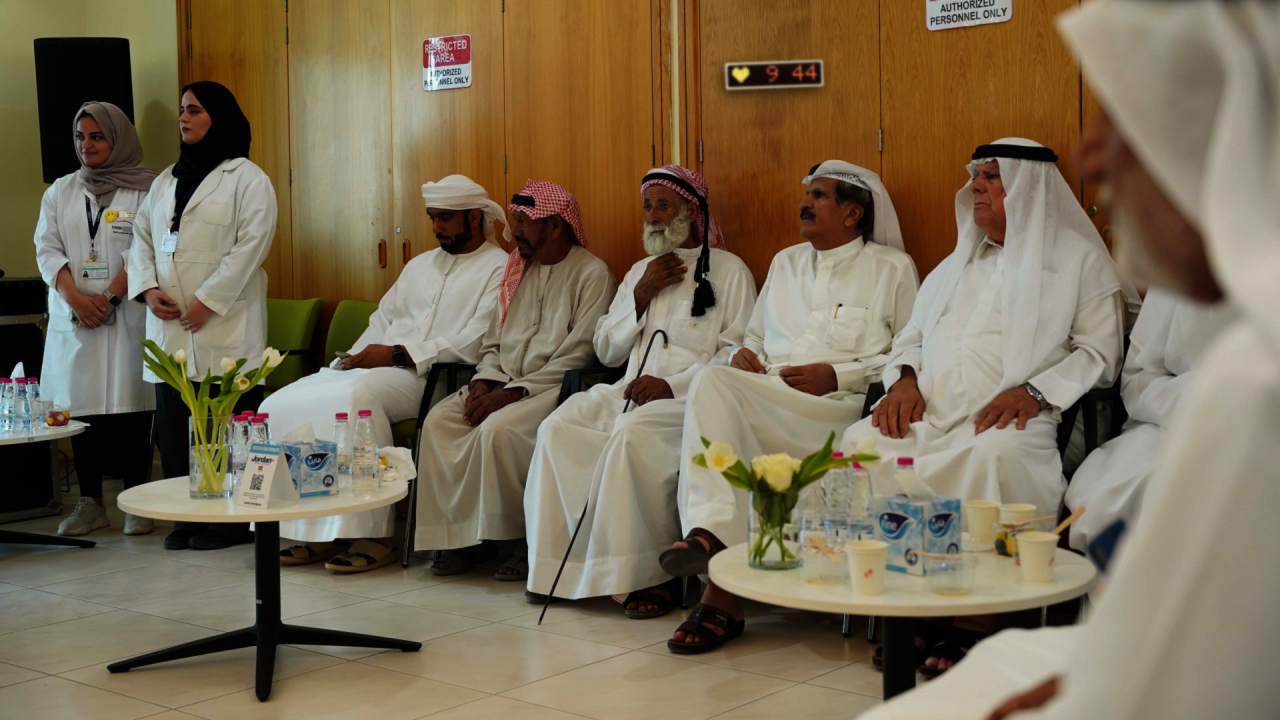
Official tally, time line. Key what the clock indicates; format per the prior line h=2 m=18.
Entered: h=9 m=44
